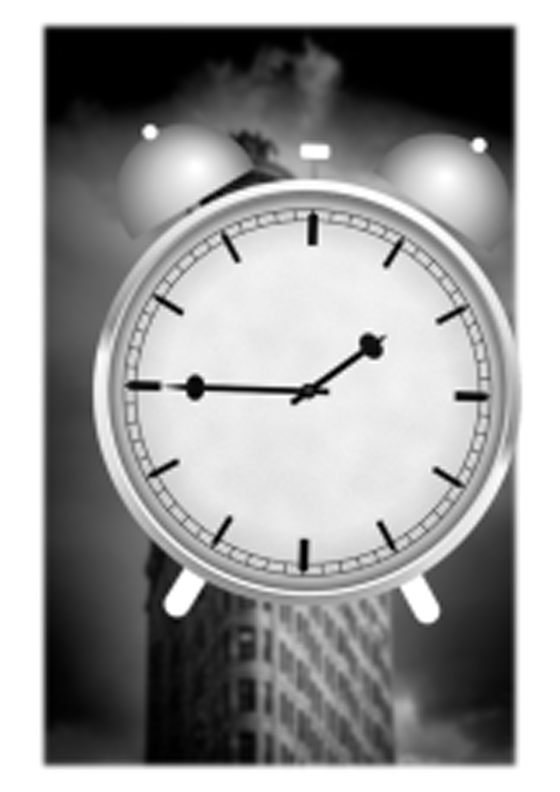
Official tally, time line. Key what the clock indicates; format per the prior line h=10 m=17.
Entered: h=1 m=45
